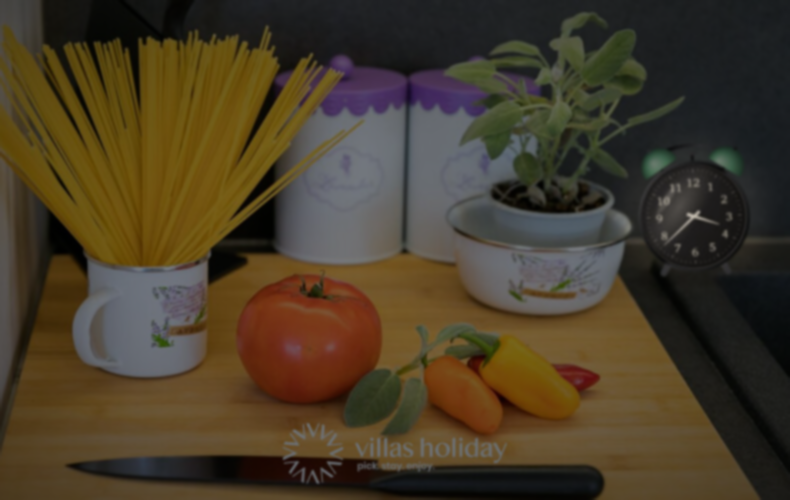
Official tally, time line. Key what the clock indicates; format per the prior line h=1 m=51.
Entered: h=3 m=38
